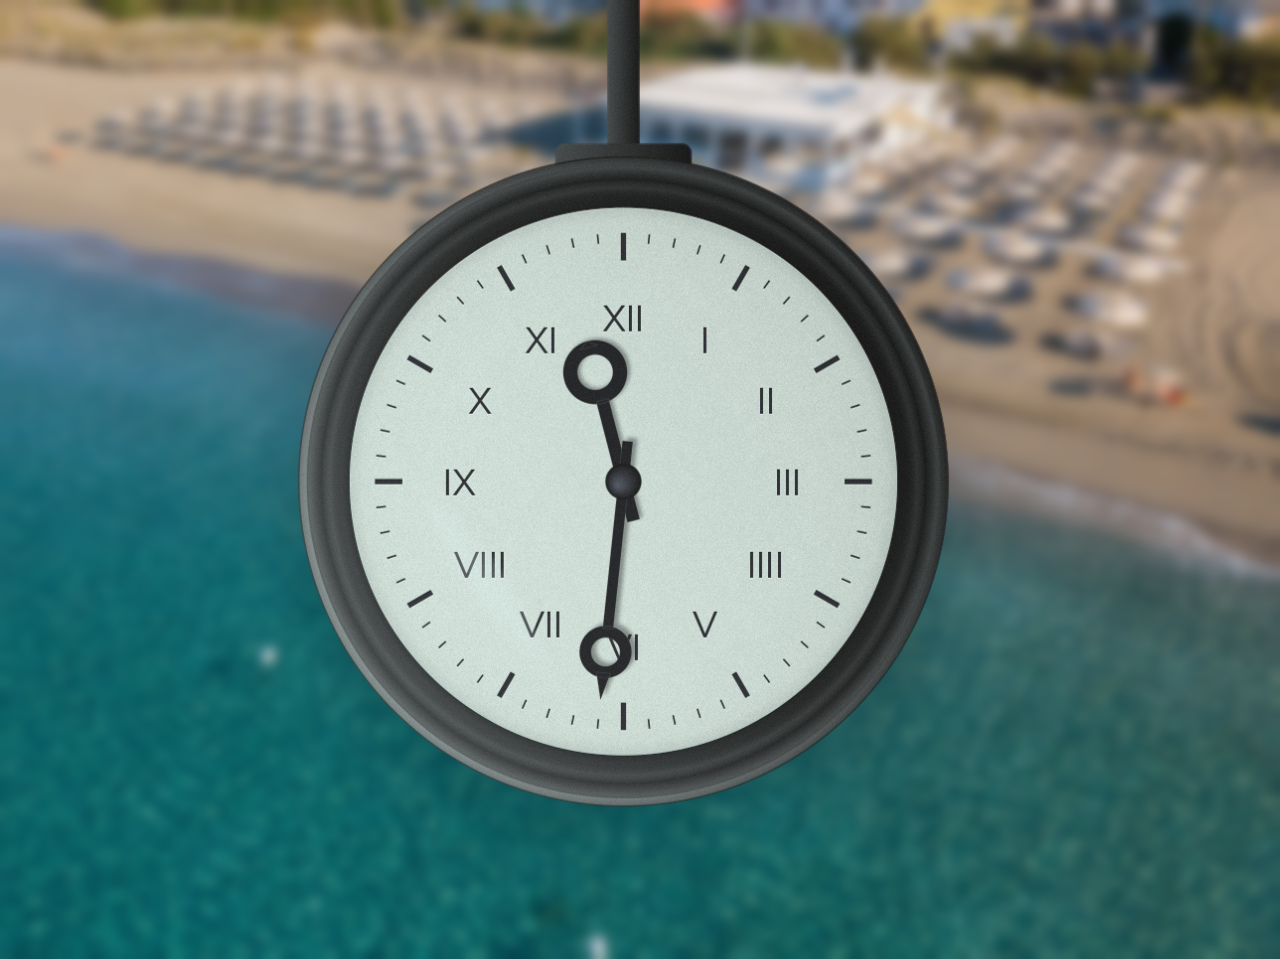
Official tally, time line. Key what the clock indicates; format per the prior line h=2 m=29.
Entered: h=11 m=31
